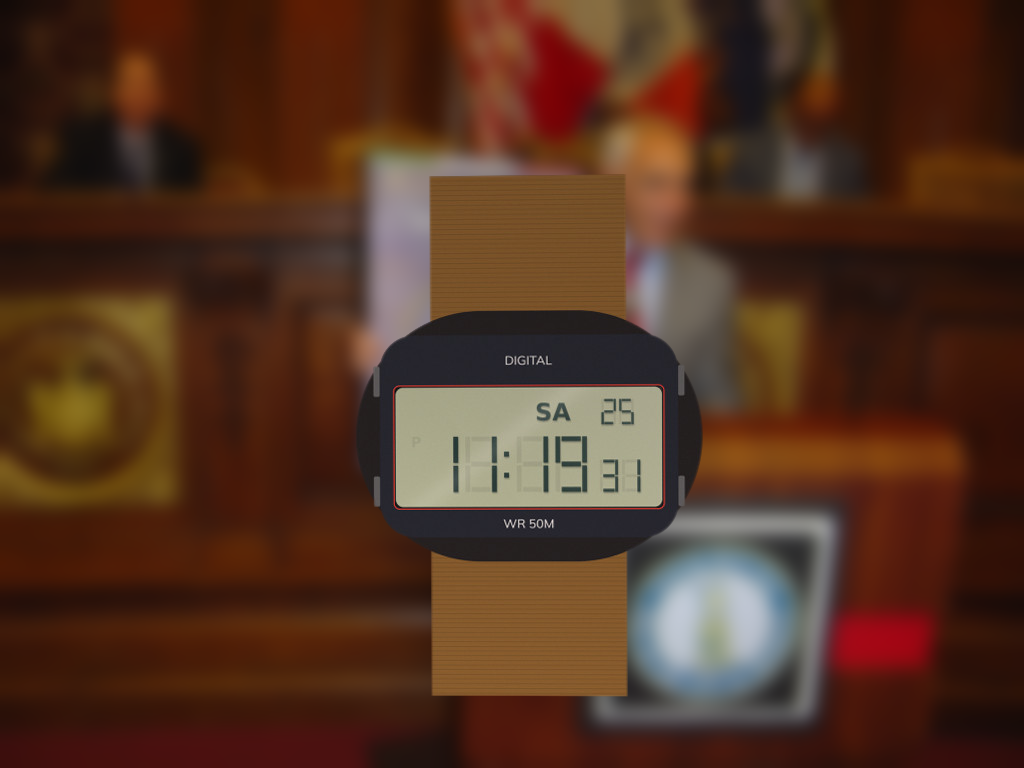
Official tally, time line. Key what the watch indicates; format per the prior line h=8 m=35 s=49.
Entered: h=11 m=19 s=31
